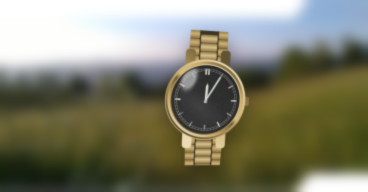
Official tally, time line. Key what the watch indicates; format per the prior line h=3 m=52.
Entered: h=12 m=5
